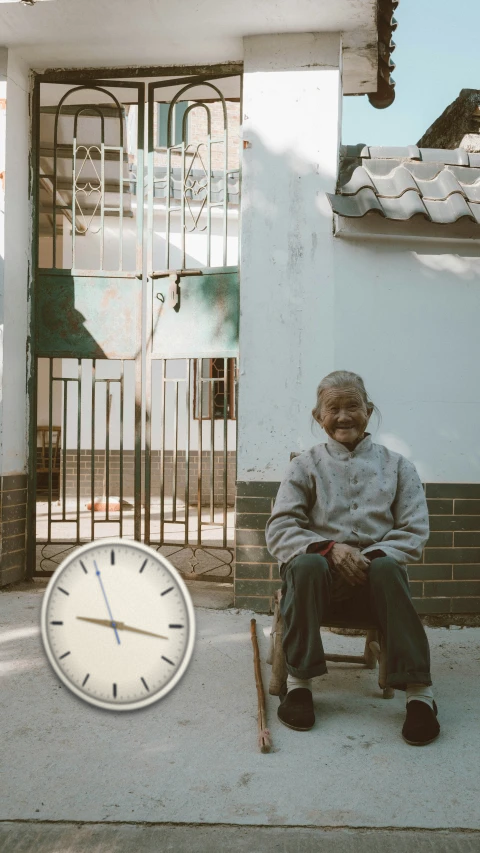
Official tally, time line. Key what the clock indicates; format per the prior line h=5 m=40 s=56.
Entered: h=9 m=16 s=57
